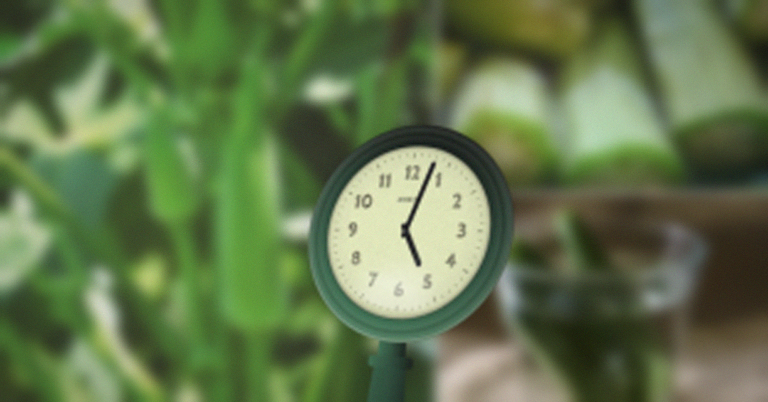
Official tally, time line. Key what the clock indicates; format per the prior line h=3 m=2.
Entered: h=5 m=3
